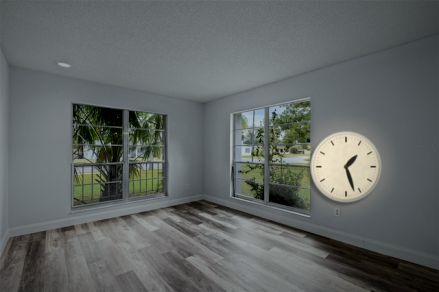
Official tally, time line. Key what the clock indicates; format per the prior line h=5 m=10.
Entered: h=1 m=27
